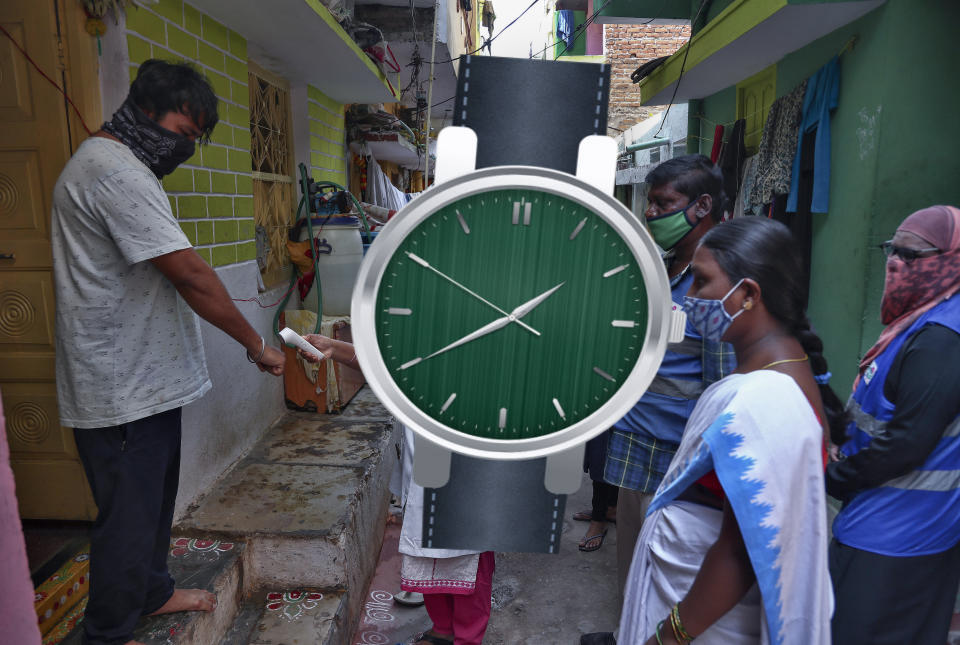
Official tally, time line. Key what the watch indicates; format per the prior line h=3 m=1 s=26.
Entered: h=1 m=39 s=50
